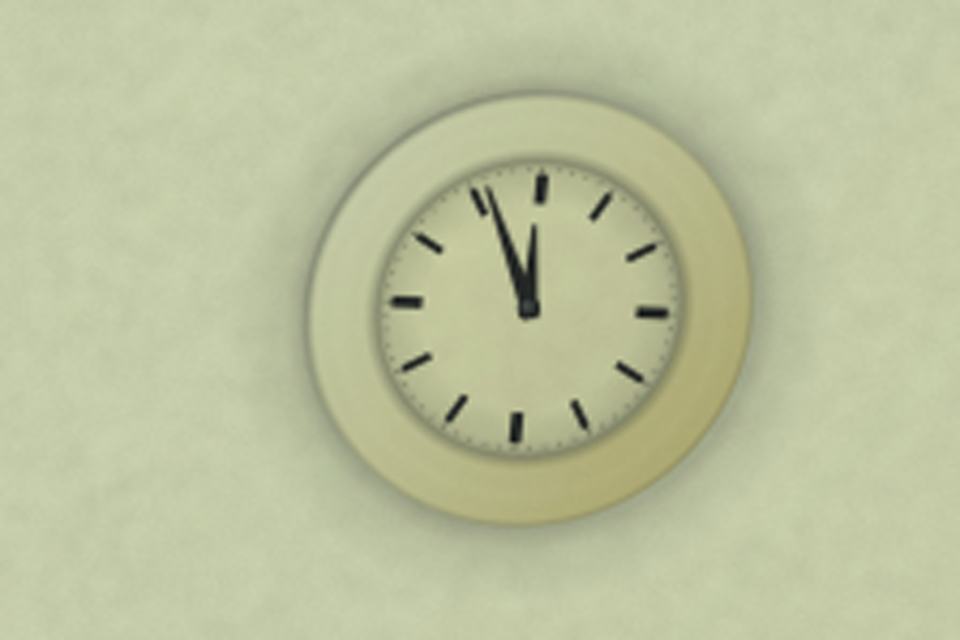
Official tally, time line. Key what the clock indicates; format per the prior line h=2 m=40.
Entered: h=11 m=56
